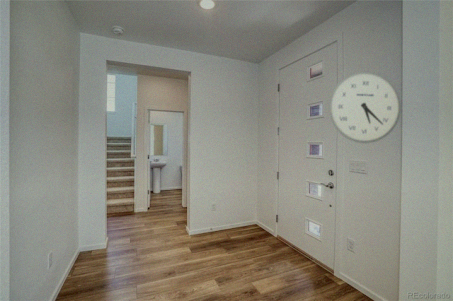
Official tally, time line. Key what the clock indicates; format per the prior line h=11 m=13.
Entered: h=5 m=22
